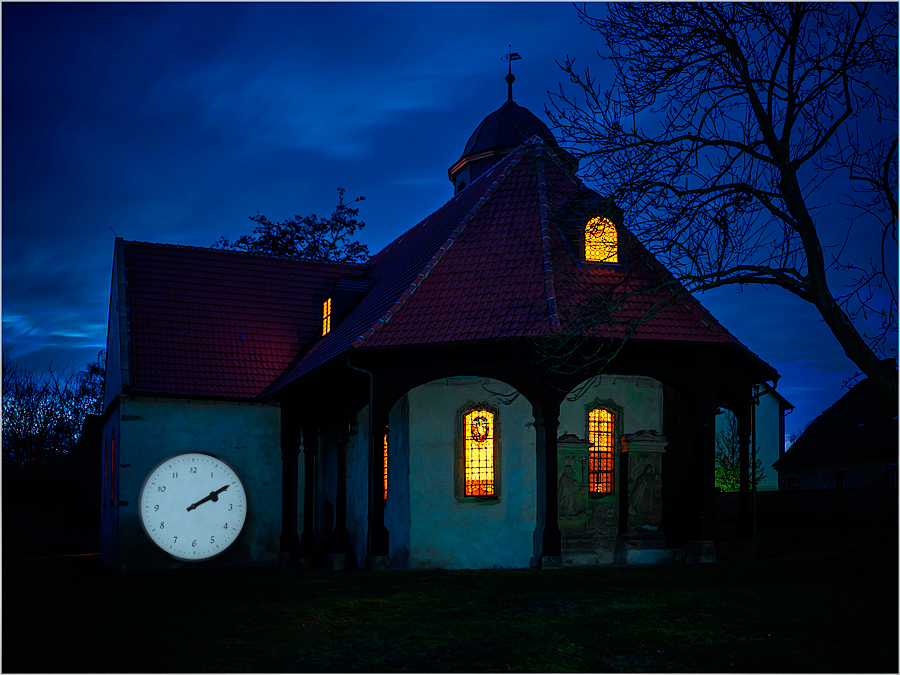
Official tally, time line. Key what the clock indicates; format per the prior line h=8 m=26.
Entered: h=2 m=10
